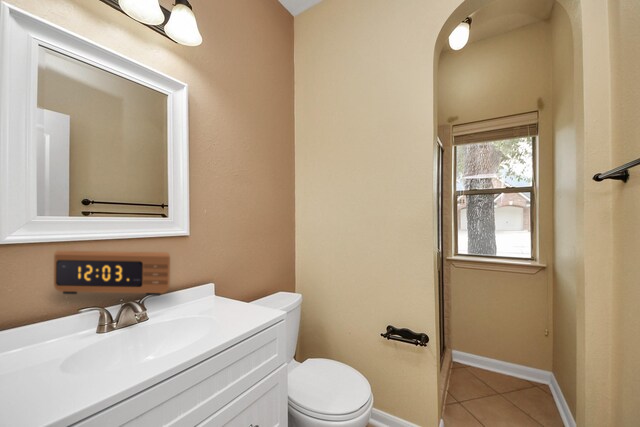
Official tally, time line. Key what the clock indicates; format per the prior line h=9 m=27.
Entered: h=12 m=3
